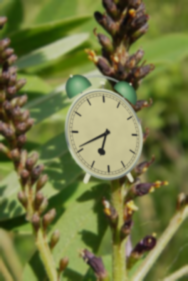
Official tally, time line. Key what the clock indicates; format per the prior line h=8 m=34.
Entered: h=6 m=41
